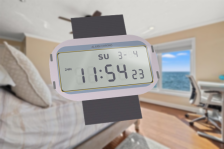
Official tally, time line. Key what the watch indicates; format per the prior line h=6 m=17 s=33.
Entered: h=11 m=54 s=23
